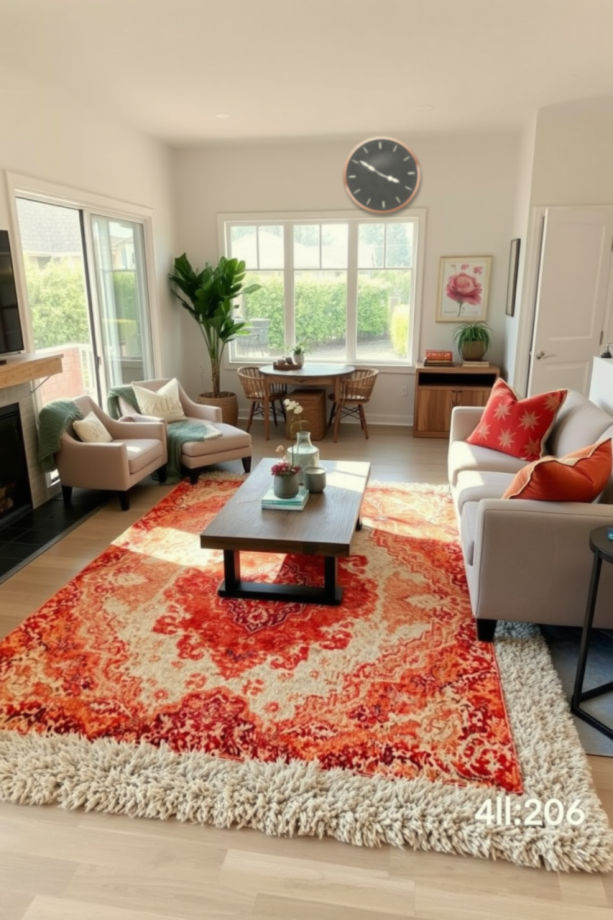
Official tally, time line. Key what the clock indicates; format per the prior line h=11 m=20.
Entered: h=3 m=51
